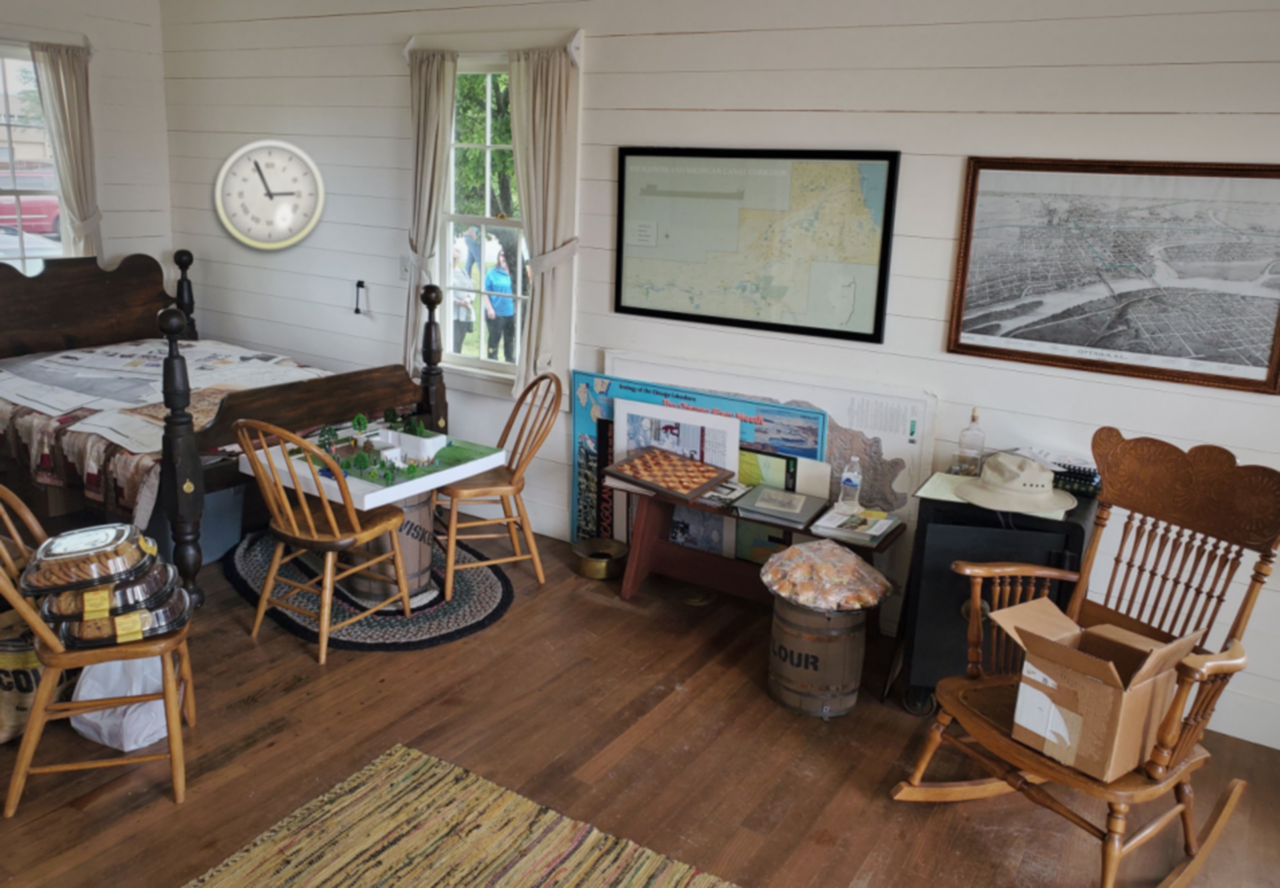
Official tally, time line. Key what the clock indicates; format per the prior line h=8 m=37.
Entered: h=2 m=56
